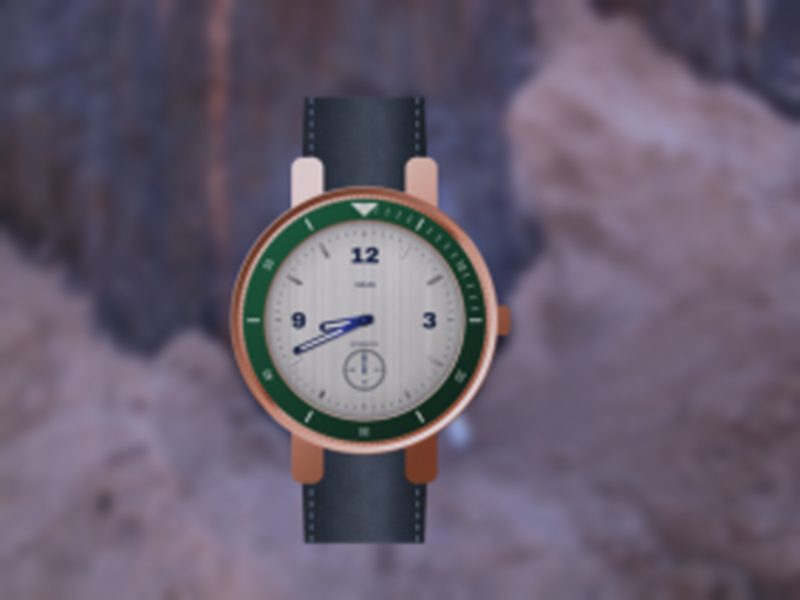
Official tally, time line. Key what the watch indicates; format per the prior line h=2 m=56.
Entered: h=8 m=41
